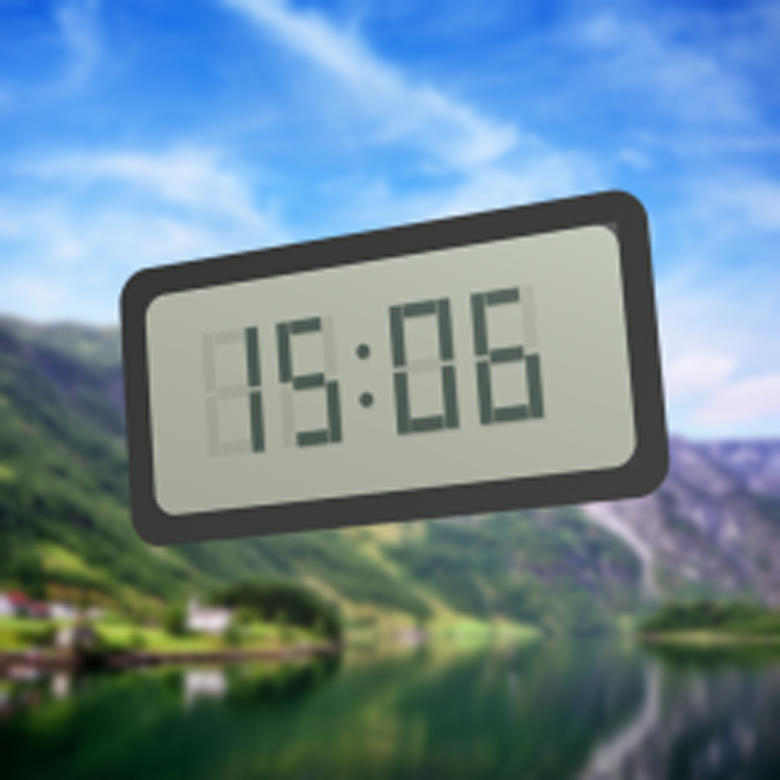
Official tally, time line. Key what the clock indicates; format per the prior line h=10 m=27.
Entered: h=15 m=6
